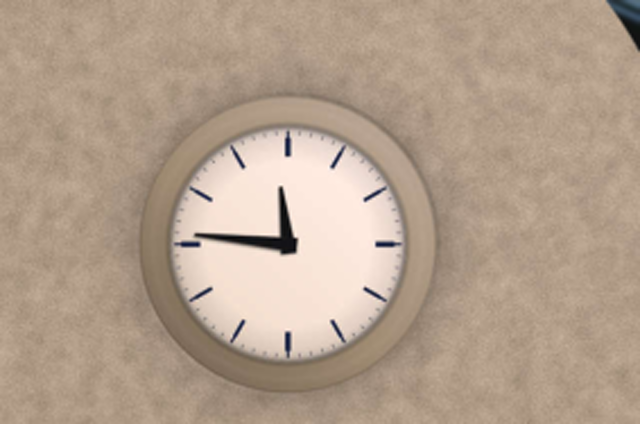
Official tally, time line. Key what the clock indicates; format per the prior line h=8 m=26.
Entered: h=11 m=46
